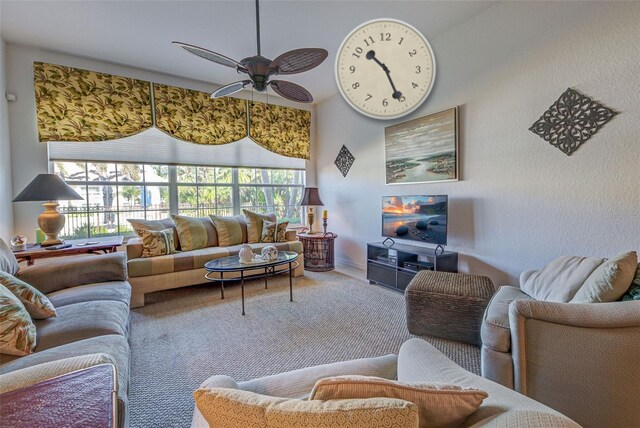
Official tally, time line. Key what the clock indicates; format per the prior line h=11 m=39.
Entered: h=10 m=26
